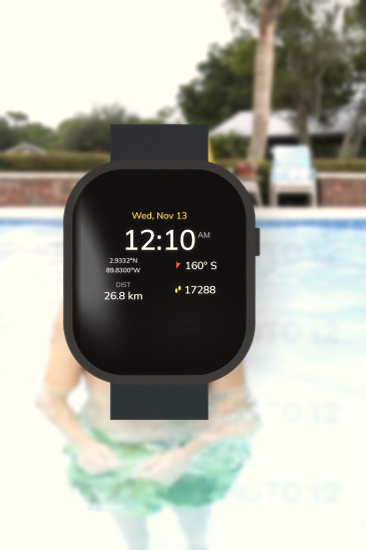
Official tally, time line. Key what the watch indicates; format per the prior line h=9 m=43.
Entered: h=12 m=10
